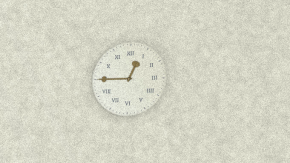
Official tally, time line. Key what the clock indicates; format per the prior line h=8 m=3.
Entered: h=12 m=45
